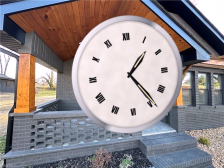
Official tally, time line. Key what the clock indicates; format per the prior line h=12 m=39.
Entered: h=1 m=24
